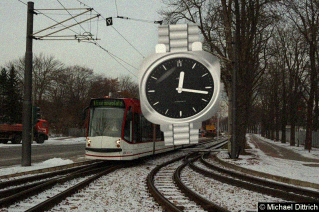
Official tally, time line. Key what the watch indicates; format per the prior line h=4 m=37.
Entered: h=12 m=17
